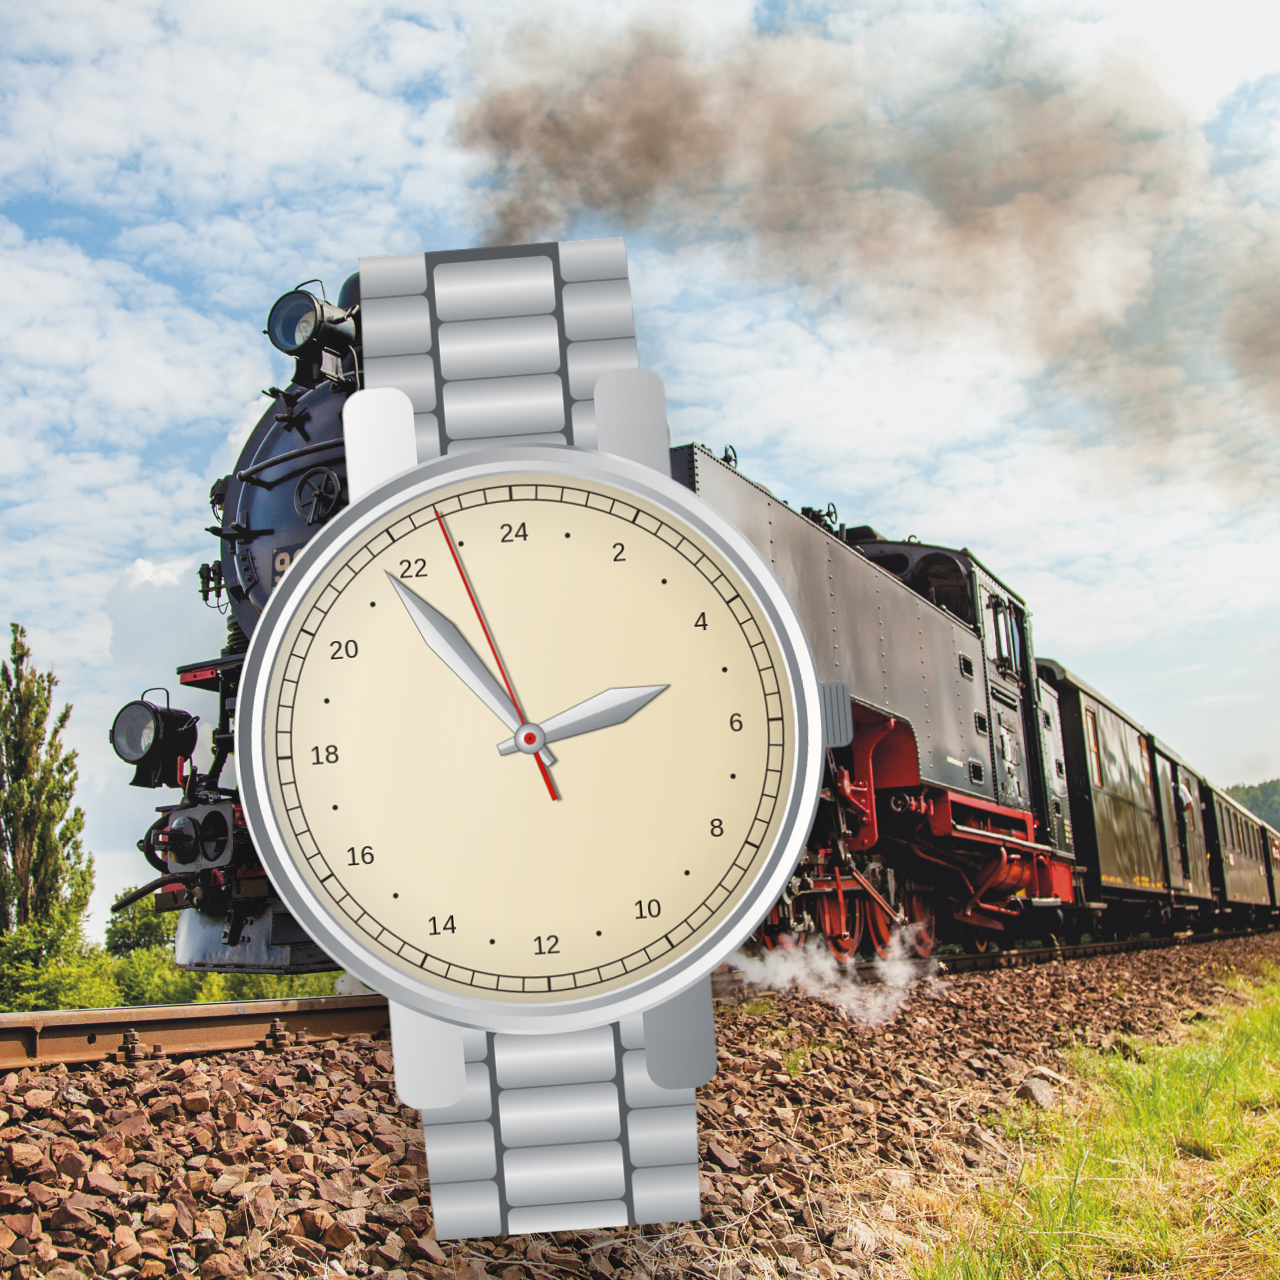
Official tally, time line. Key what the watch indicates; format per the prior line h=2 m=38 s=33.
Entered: h=4 m=53 s=57
